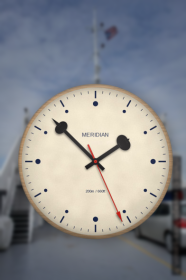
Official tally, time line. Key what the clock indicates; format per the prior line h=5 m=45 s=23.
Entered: h=1 m=52 s=26
